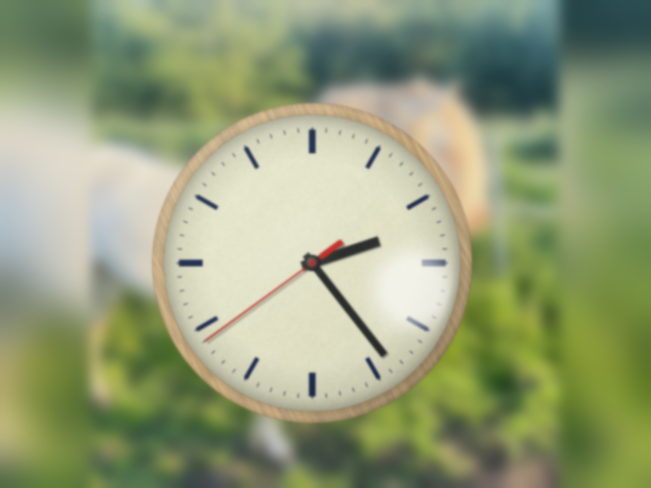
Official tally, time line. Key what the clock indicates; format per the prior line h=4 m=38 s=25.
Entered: h=2 m=23 s=39
